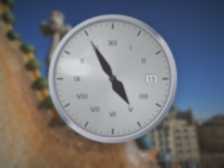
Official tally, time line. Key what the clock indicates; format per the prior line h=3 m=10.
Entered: h=4 m=55
